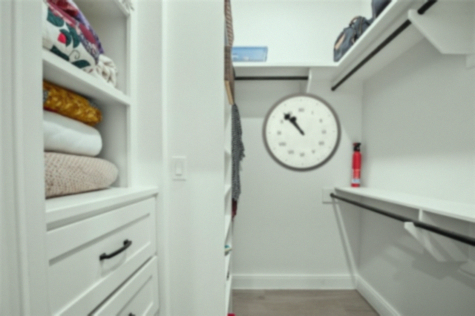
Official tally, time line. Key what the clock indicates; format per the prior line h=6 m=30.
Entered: h=10 m=53
